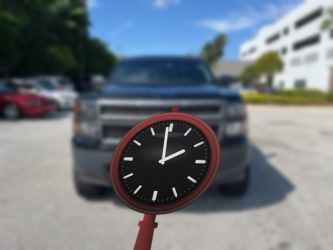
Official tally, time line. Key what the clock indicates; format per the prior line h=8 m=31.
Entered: h=1 m=59
